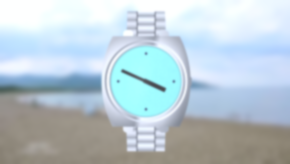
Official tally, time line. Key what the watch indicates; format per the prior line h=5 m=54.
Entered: h=3 m=49
